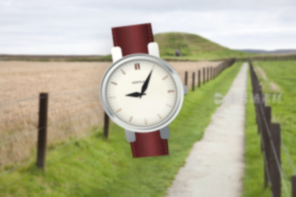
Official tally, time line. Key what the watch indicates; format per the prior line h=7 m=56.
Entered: h=9 m=5
